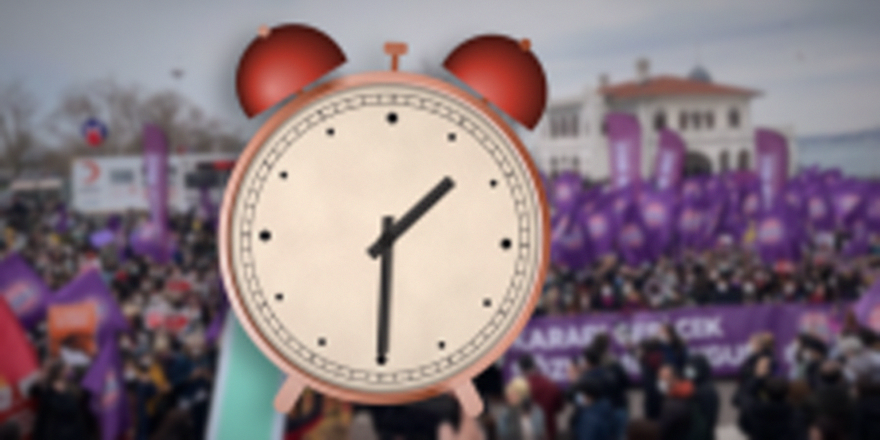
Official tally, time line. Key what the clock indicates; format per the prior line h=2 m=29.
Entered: h=1 m=30
